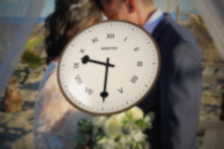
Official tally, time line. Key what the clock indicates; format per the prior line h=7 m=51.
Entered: h=9 m=30
